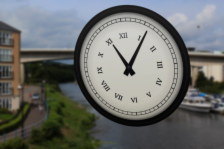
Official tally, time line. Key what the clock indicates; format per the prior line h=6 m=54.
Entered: h=11 m=6
